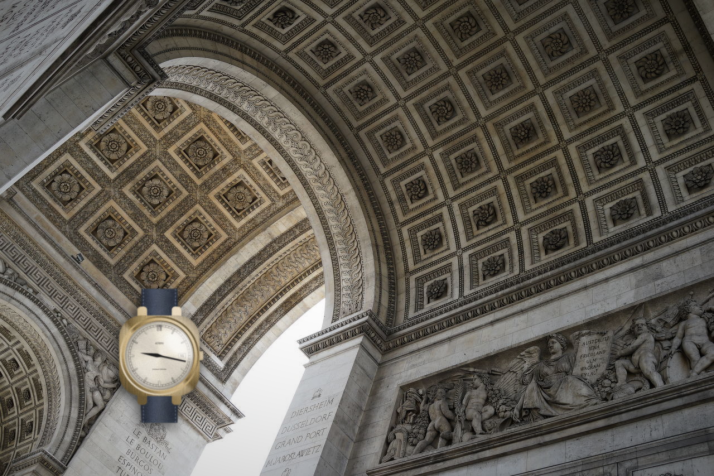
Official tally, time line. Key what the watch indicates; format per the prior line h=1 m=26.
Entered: h=9 m=17
